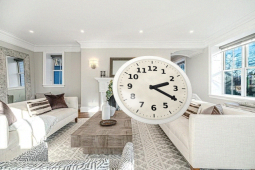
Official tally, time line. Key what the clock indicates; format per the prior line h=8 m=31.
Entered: h=2 m=20
